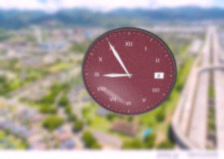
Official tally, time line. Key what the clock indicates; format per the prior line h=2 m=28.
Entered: h=8 m=55
